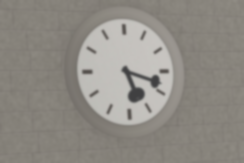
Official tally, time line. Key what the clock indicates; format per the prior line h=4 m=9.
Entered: h=5 m=18
